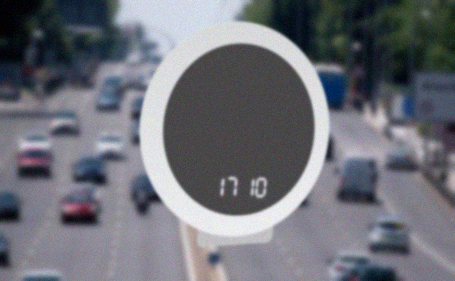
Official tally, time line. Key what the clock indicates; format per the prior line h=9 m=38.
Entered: h=17 m=10
